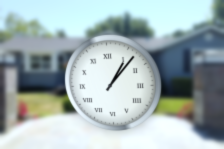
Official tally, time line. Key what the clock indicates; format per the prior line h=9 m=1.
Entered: h=1 m=7
